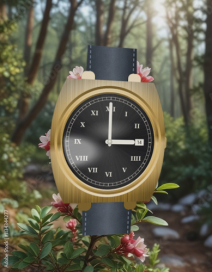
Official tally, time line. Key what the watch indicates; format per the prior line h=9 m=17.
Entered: h=3 m=0
